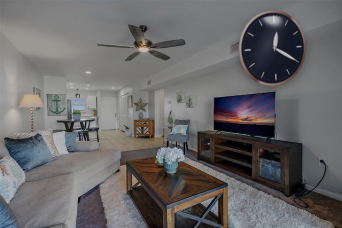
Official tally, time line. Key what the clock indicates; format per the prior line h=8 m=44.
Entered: h=12 m=20
